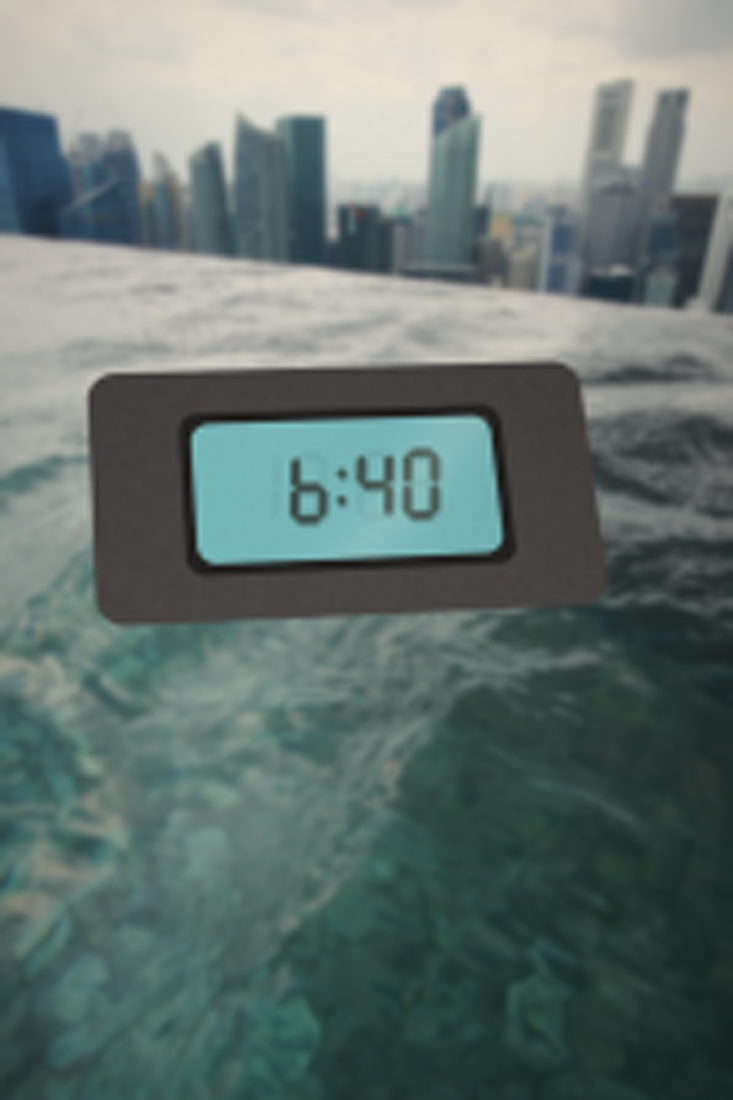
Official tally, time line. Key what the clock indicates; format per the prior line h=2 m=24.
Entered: h=6 m=40
